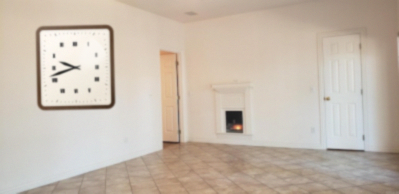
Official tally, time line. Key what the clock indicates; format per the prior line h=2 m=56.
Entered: h=9 m=42
